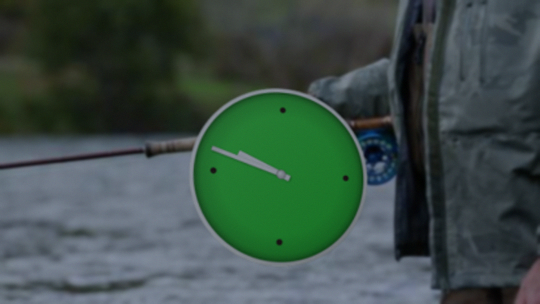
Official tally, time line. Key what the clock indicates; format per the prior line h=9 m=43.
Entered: h=9 m=48
